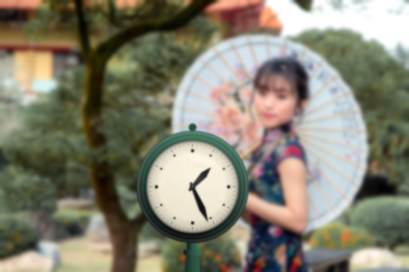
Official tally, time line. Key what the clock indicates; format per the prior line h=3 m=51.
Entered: h=1 m=26
